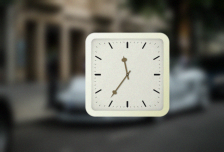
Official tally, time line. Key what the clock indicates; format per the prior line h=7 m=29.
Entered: h=11 m=36
